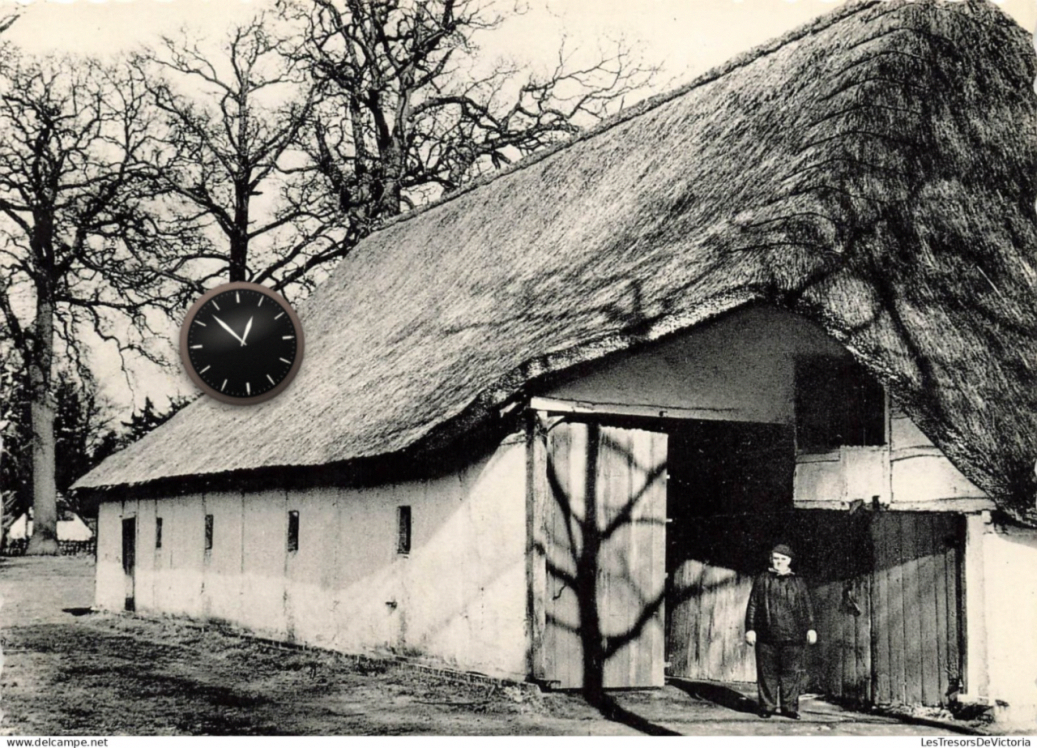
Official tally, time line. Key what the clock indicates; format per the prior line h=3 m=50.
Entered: h=12 m=53
